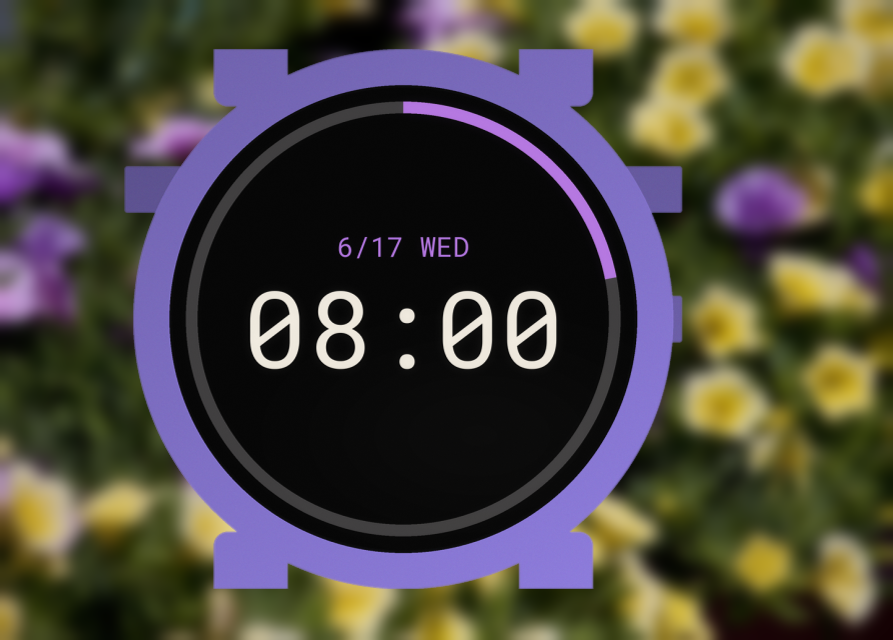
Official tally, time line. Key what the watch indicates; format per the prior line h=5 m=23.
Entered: h=8 m=0
